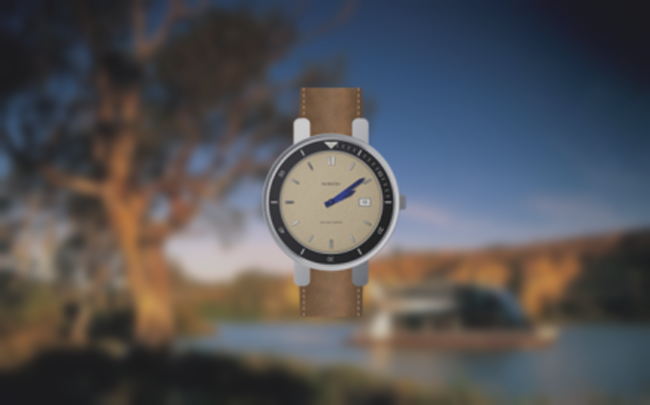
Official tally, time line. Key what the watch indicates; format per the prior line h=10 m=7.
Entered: h=2 m=9
